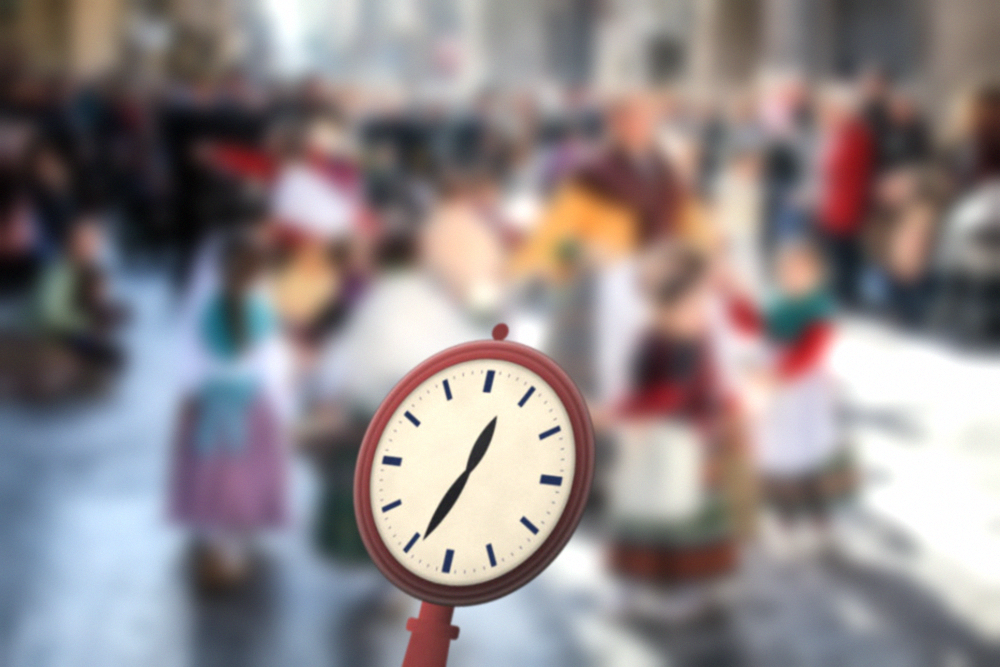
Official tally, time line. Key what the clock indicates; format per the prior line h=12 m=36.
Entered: h=12 m=34
